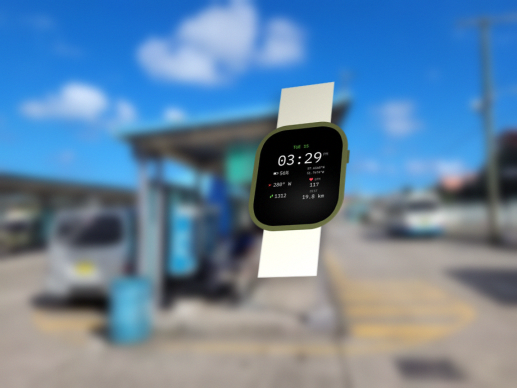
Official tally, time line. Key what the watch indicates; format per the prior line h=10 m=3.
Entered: h=3 m=29
